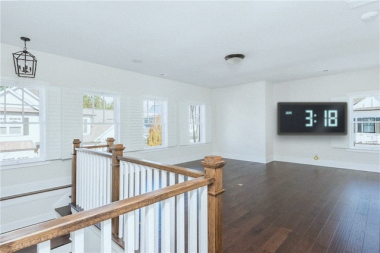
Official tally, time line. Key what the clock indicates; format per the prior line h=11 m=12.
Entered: h=3 m=18
